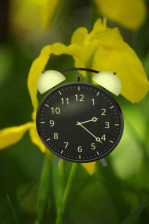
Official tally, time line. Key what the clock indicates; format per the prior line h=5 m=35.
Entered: h=2 m=22
